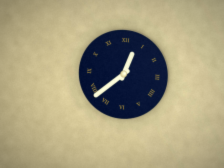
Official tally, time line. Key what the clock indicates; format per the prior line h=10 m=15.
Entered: h=12 m=38
